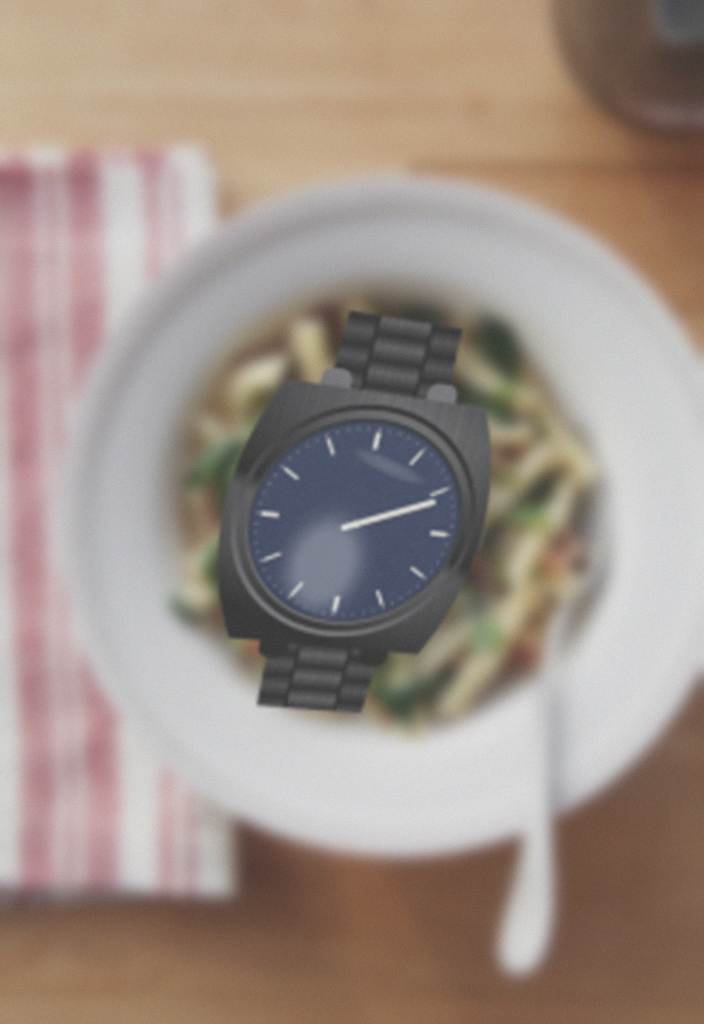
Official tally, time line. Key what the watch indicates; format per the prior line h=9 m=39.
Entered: h=2 m=11
